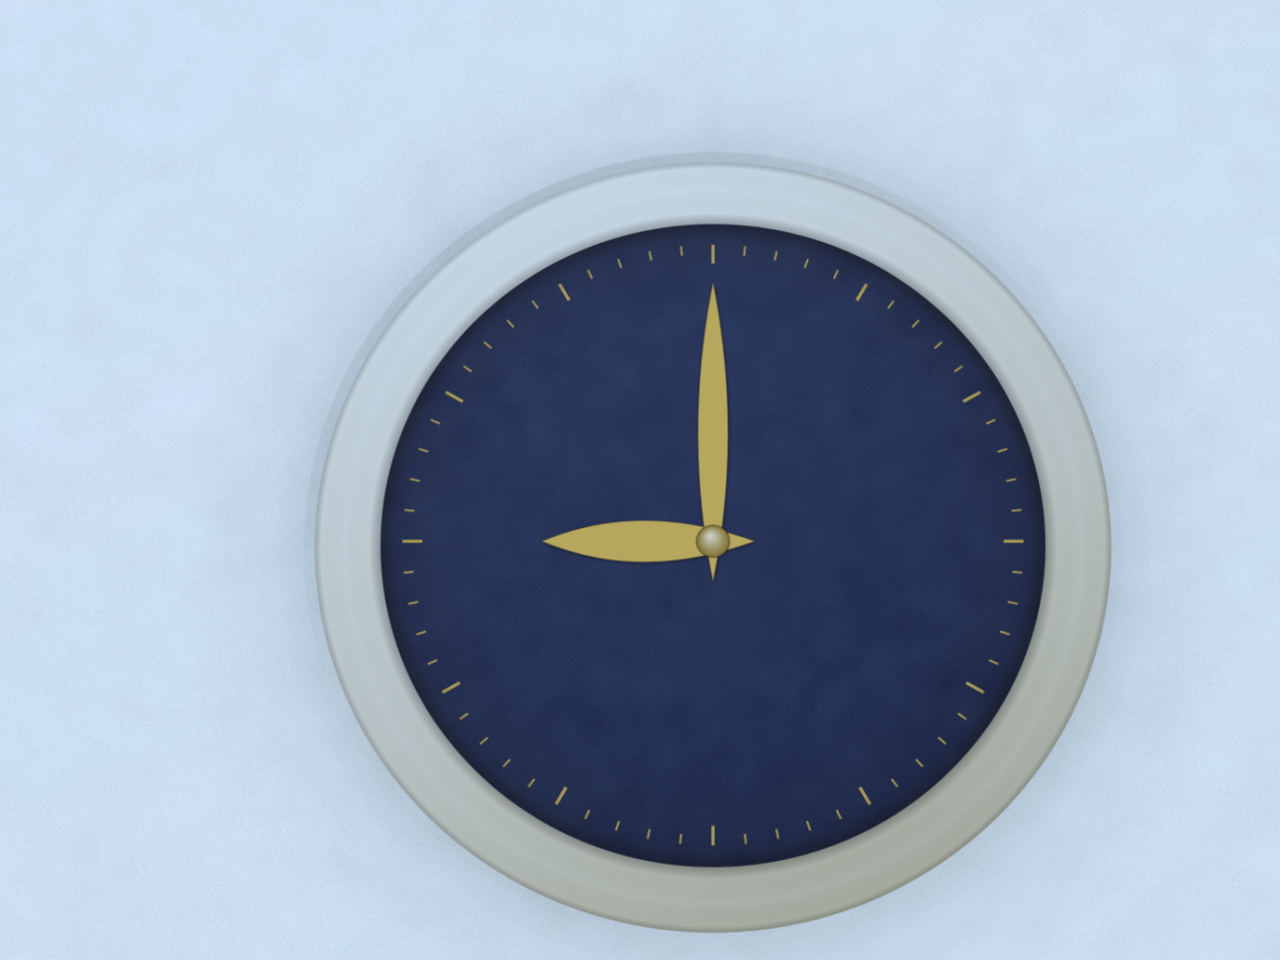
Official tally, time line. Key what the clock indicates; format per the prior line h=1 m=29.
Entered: h=9 m=0
